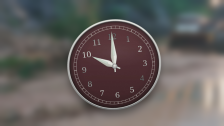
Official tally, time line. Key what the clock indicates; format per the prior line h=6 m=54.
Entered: h=10 m=0
